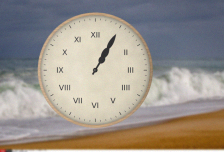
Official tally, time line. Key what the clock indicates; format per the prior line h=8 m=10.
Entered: h=1 m=5
